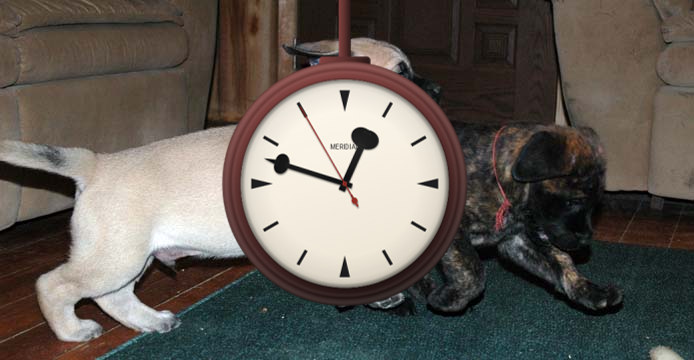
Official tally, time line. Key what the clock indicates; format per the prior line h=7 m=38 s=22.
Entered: h=12 m=47 s=55
